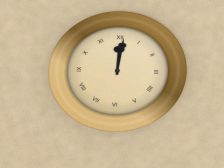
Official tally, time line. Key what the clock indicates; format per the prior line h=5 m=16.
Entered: h=12 m=1
